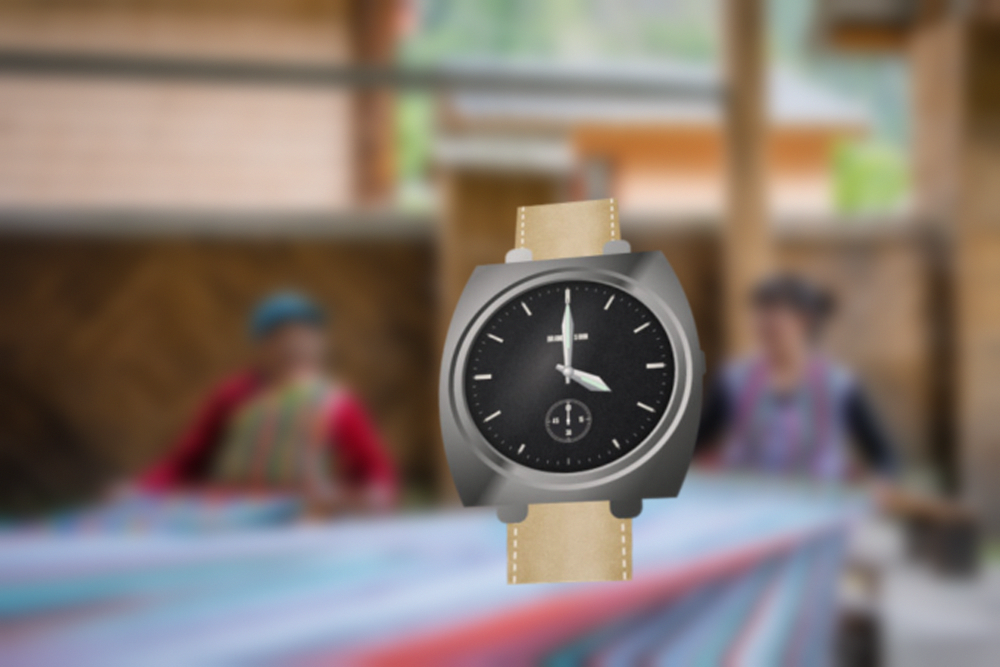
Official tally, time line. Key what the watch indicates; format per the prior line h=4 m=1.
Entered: h=4 m=0
